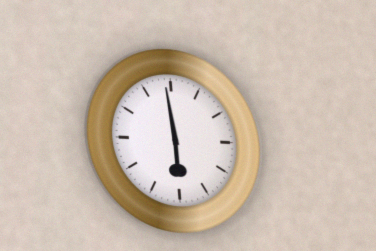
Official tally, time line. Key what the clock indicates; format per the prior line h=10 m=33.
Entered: h=5 m=59
